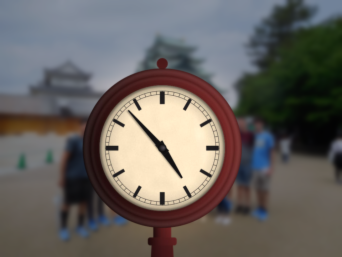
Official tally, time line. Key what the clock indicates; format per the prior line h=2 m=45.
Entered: h=4 m=53
